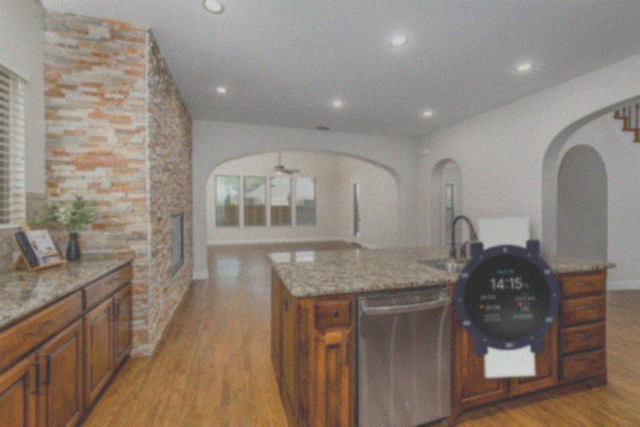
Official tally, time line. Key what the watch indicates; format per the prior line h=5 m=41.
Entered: h=14 m=15
